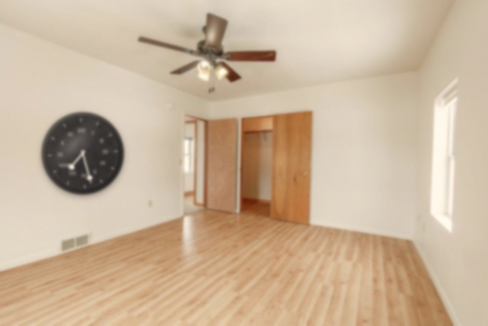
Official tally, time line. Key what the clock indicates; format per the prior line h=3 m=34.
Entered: h=7 m=28
